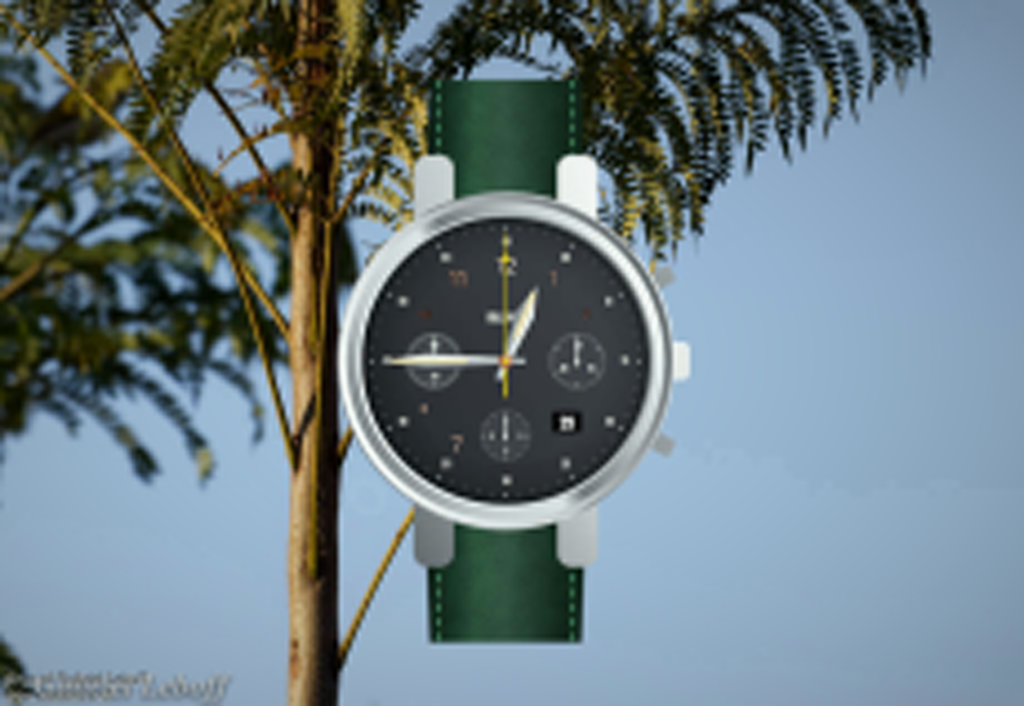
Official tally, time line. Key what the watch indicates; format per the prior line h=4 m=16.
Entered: h=12 m=45
